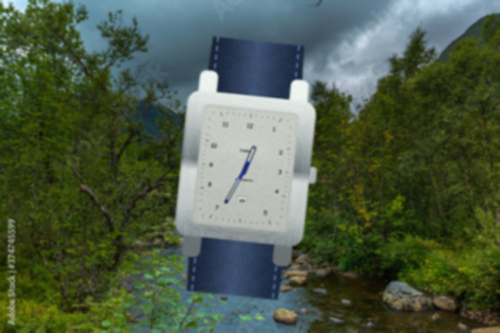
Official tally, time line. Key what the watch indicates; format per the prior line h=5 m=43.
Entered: h=12 m=34
